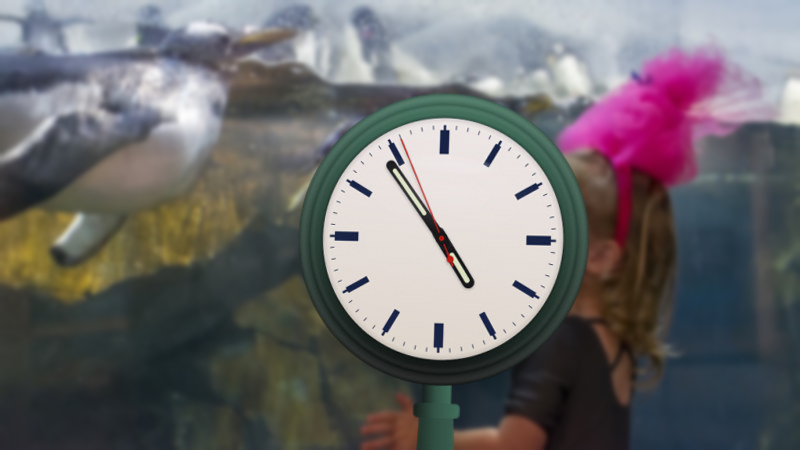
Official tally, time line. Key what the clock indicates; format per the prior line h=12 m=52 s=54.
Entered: h=4 m=53 s=56
